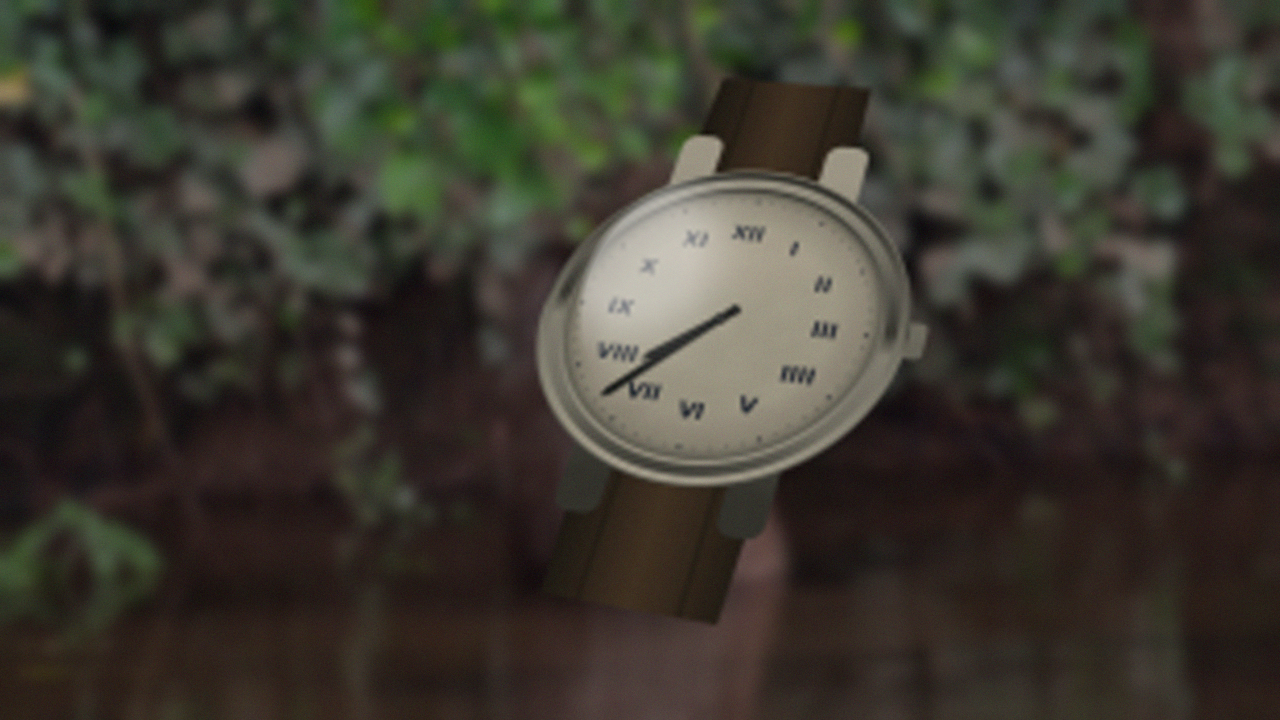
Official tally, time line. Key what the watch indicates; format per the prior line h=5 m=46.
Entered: h=7 m=37
